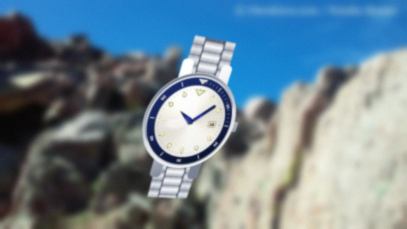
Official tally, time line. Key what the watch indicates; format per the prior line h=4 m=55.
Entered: h=10 m=8
